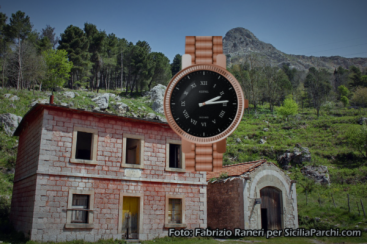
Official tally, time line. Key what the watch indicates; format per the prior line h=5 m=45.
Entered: h=2 m=14
